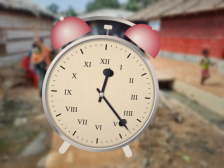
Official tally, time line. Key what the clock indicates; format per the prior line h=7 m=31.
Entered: h=12 m=23
